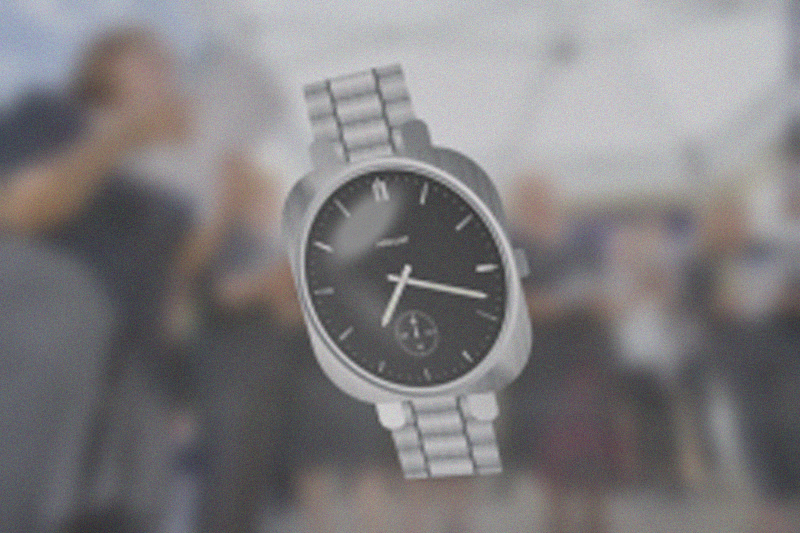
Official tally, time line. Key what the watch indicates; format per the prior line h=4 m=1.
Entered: h=7 m=18
